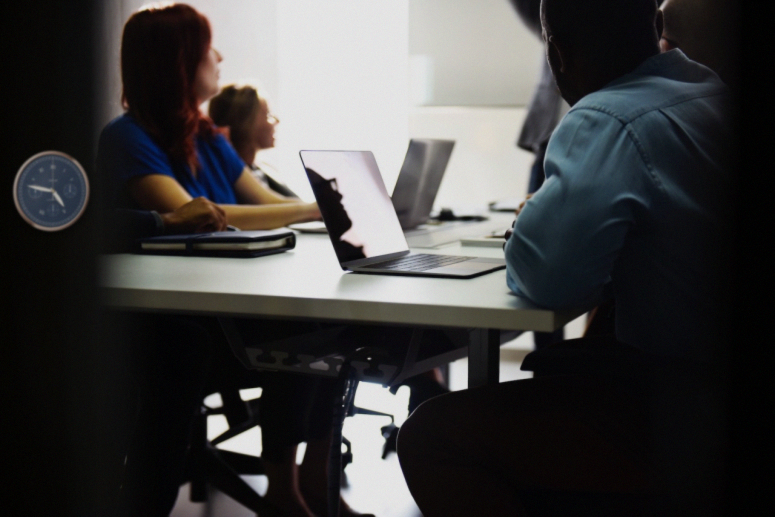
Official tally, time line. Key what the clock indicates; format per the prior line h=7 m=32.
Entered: h=4 m=47
